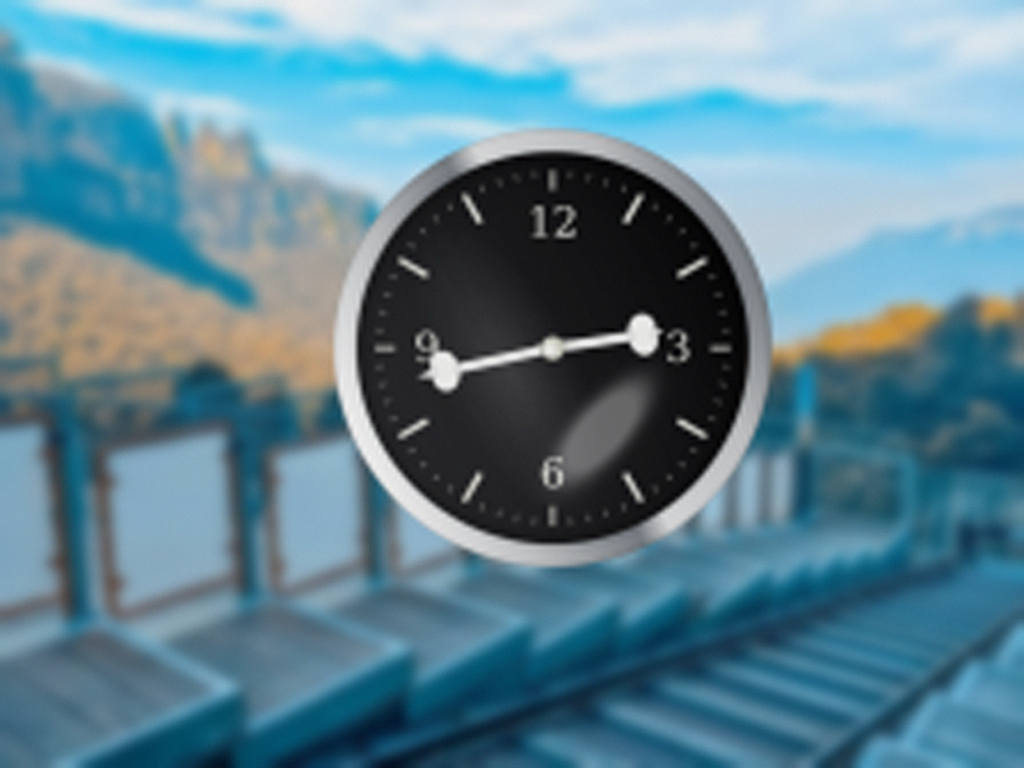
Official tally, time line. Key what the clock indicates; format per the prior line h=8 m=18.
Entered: h=2 m=43
